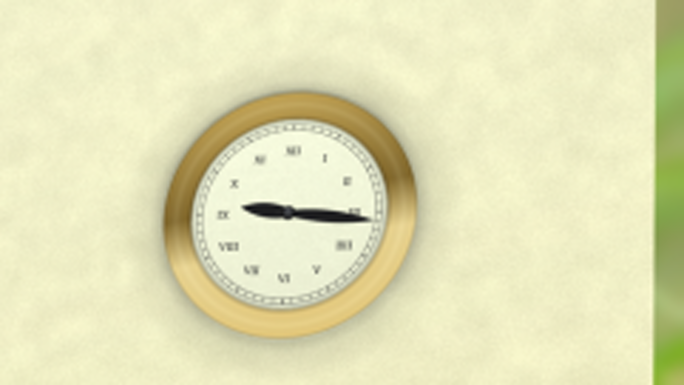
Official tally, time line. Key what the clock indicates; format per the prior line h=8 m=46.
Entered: h=9 m=16
